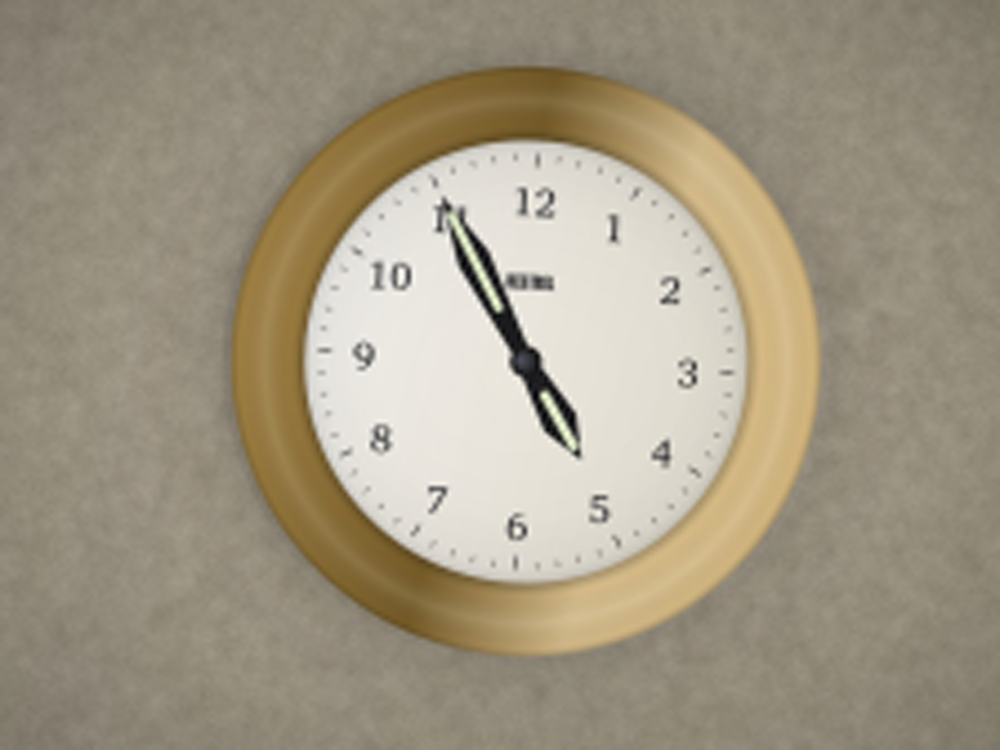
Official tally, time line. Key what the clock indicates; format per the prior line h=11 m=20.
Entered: h=4 m=55
